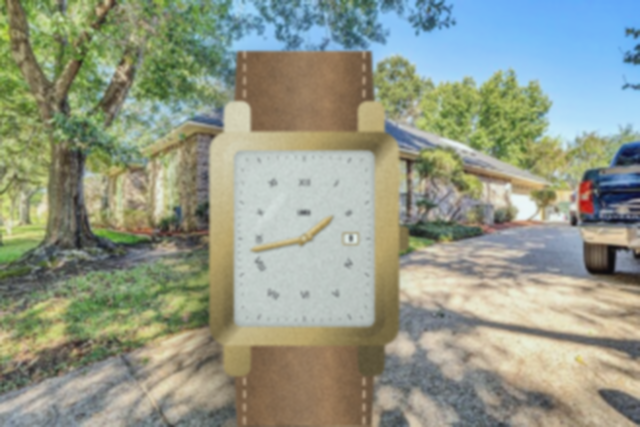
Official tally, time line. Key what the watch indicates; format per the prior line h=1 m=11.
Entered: h=1 m=43
